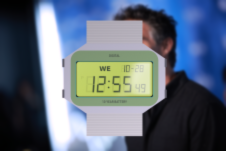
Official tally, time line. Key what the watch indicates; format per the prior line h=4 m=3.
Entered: h=12 m=55
